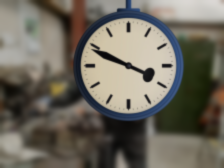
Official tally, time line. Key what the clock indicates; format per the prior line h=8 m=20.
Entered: h=3 m=49
